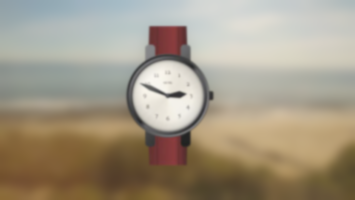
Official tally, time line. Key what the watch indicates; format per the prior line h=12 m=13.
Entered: h=2 m=49
